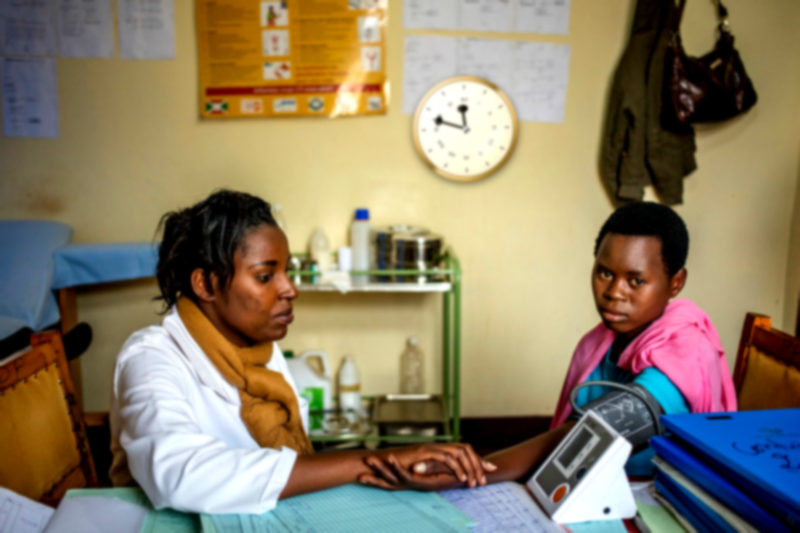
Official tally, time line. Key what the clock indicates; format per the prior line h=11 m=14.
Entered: h=11 m=48
